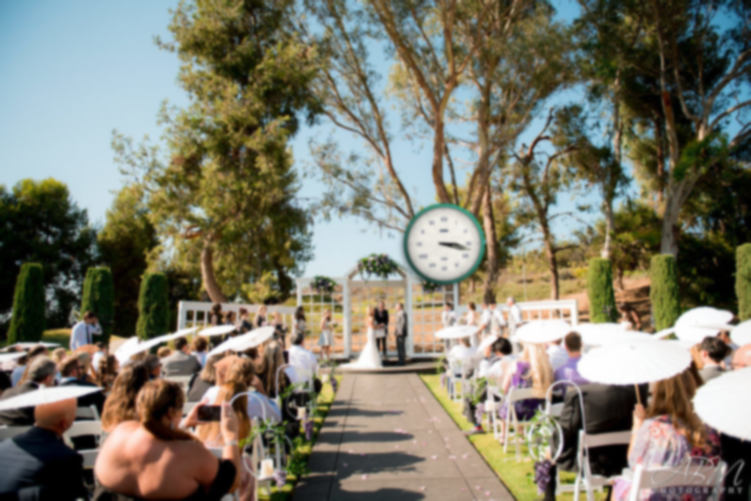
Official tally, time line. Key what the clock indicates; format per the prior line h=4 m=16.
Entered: h=3 m=17
